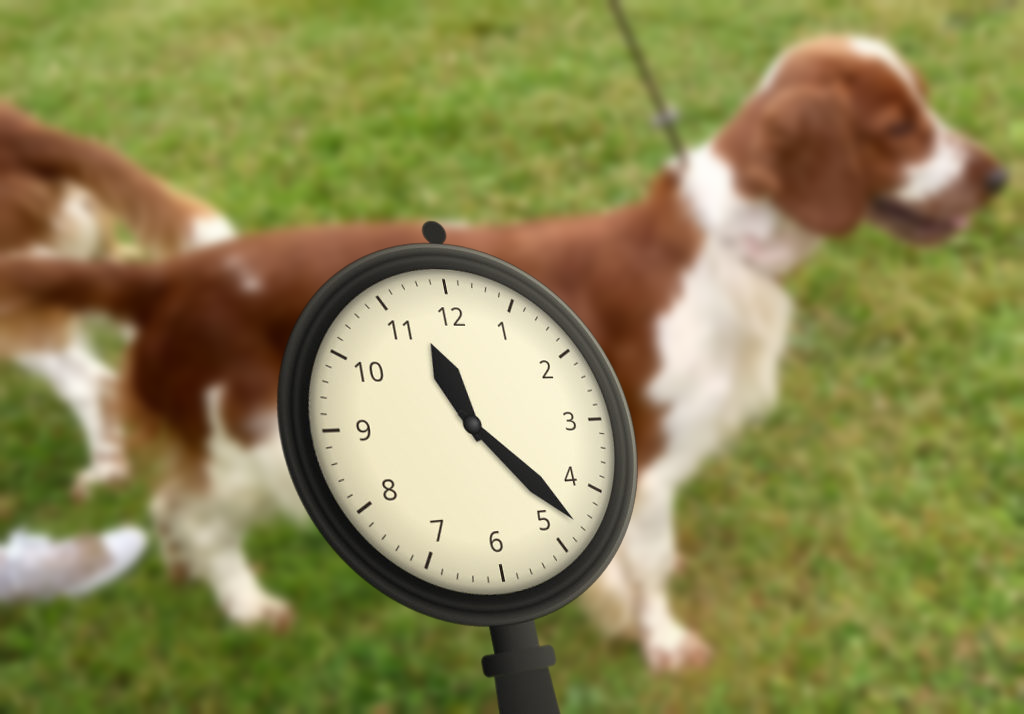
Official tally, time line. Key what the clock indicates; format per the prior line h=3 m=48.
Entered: h=11 m=23
